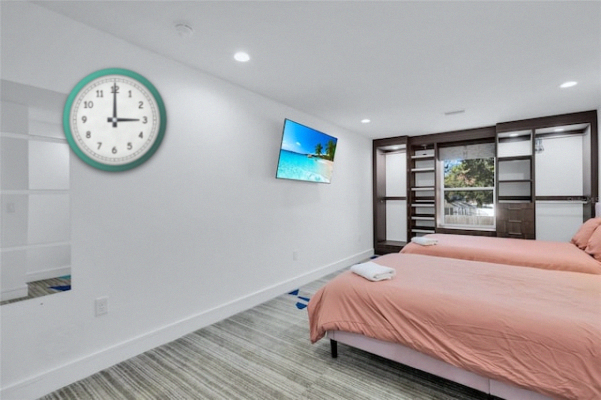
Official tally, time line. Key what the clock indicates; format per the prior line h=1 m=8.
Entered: h=3 m=0
